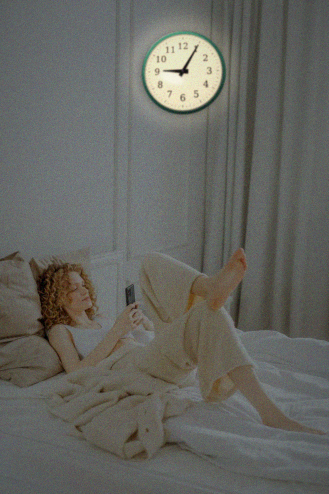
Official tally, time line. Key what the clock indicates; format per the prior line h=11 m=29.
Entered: h=9 m=5
